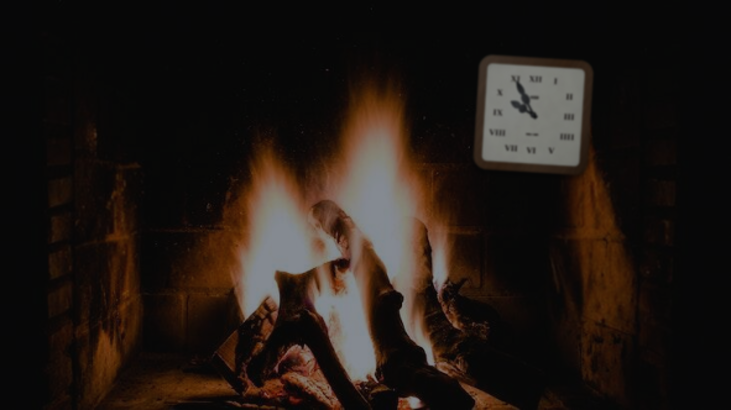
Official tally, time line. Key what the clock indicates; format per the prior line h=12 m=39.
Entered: h=9 m=55
